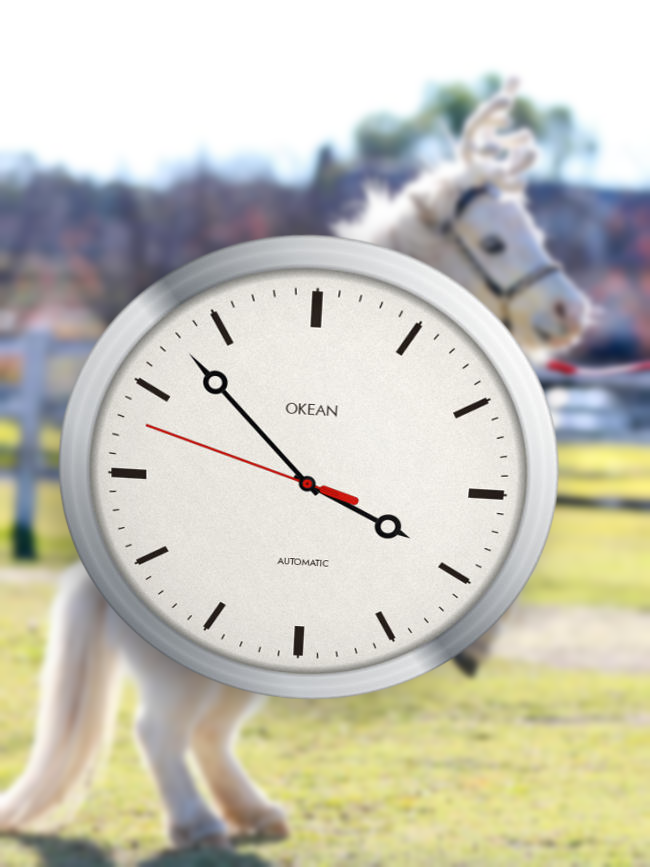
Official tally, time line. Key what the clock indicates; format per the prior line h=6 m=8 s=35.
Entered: h=3 m=52 s=48
